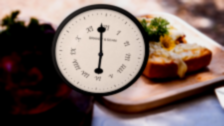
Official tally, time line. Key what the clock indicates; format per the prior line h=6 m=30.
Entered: h=5 m=59
